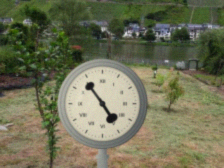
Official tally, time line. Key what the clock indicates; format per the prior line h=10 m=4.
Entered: h=4 m=54
